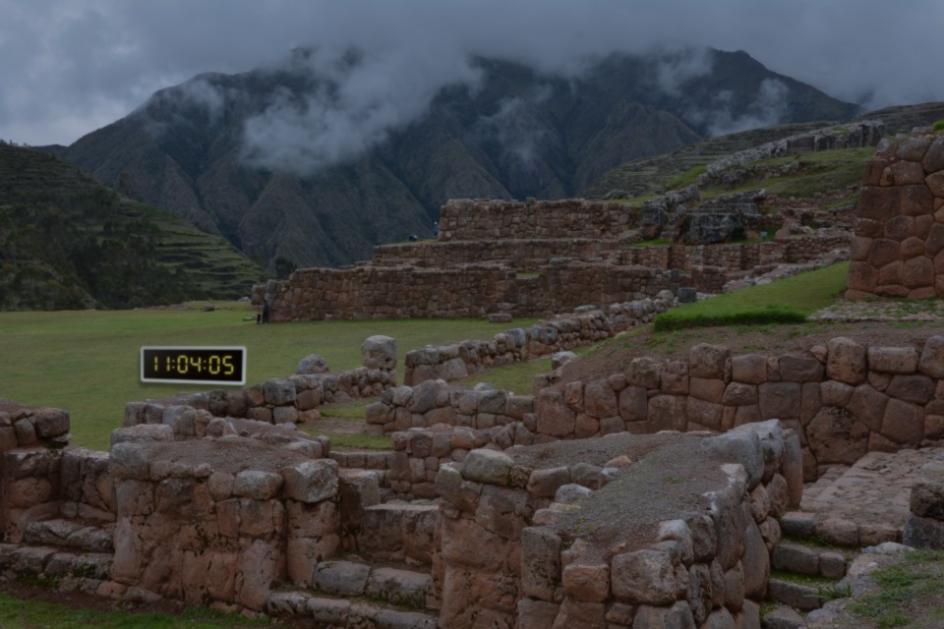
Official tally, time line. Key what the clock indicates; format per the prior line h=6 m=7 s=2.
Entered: h=11 m=4 s=5
